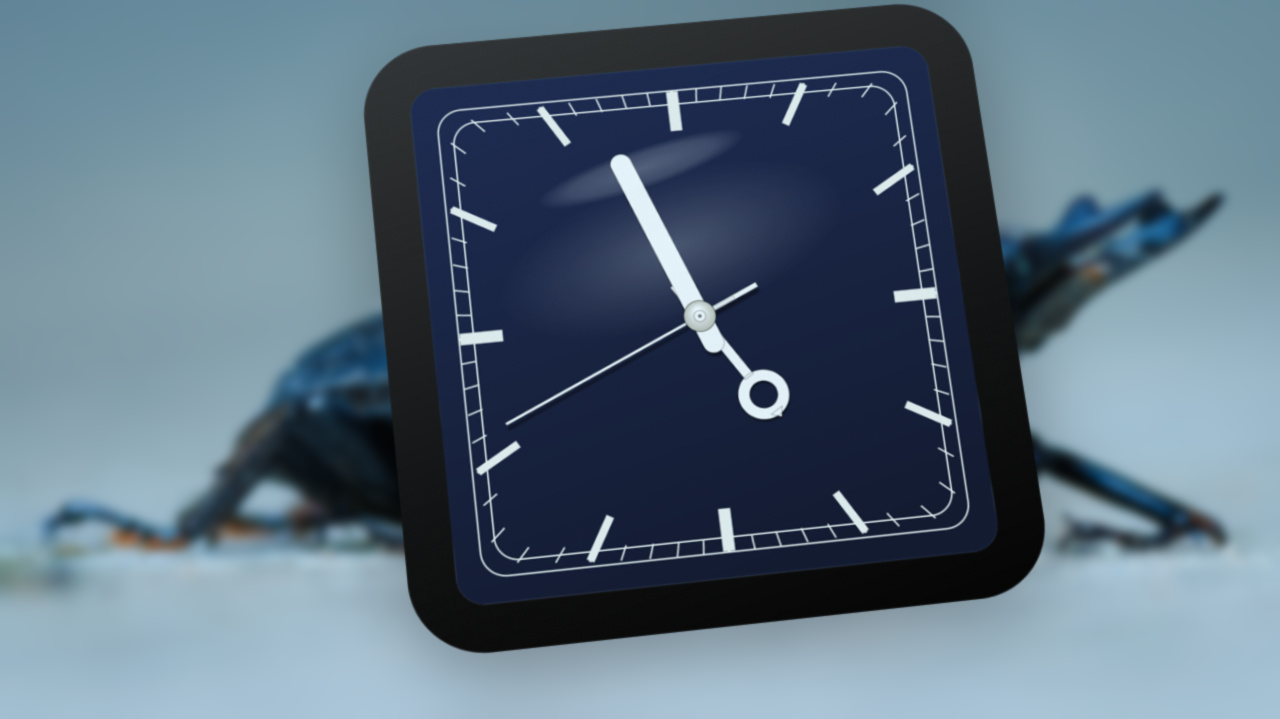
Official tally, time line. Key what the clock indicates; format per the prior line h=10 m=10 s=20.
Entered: h=4 m=56 s=41
